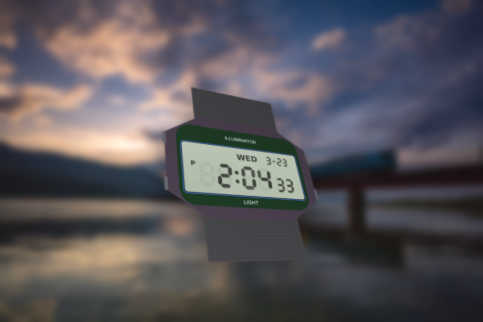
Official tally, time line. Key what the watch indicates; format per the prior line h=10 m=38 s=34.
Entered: h=2 m=4 s=33
